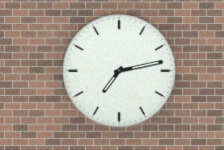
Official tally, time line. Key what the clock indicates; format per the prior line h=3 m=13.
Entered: h=7 m=13
